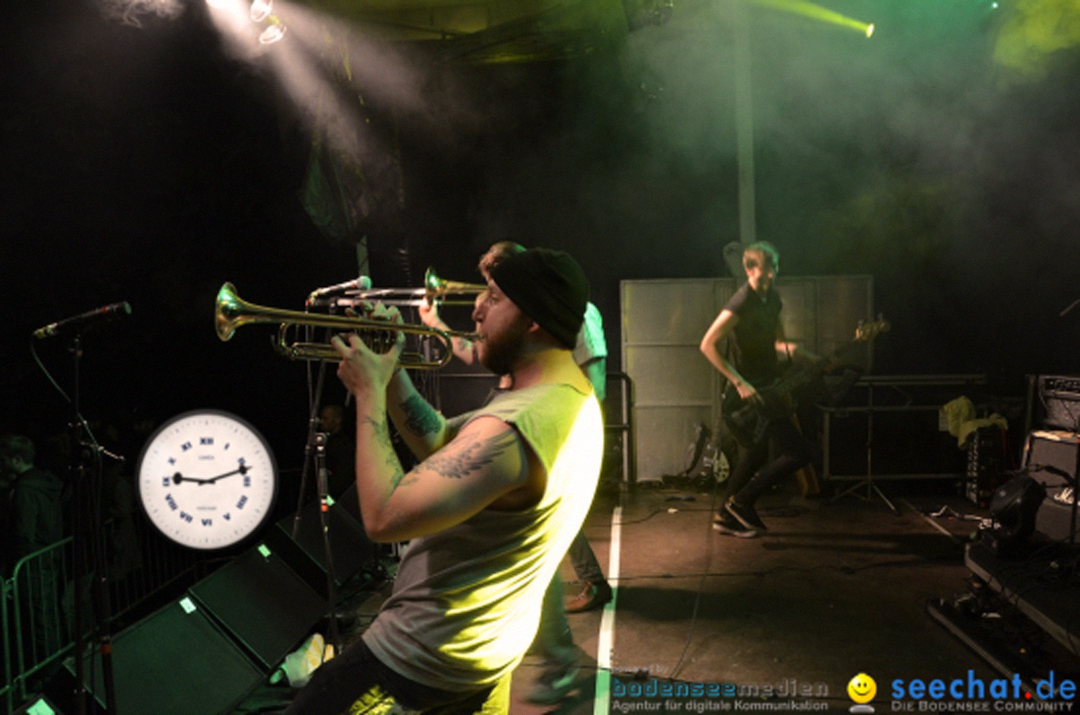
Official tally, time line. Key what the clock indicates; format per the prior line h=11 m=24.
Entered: h=9 m=12
